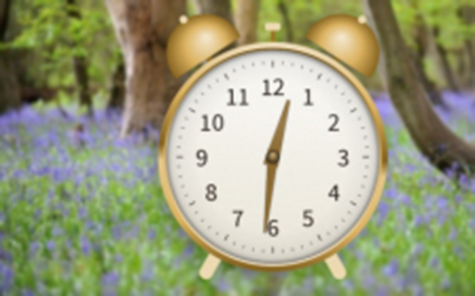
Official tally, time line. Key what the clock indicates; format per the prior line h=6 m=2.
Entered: h=12 m=31
